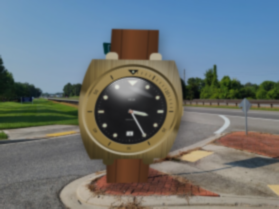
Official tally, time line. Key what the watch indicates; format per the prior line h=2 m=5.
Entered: h=3 m=25
